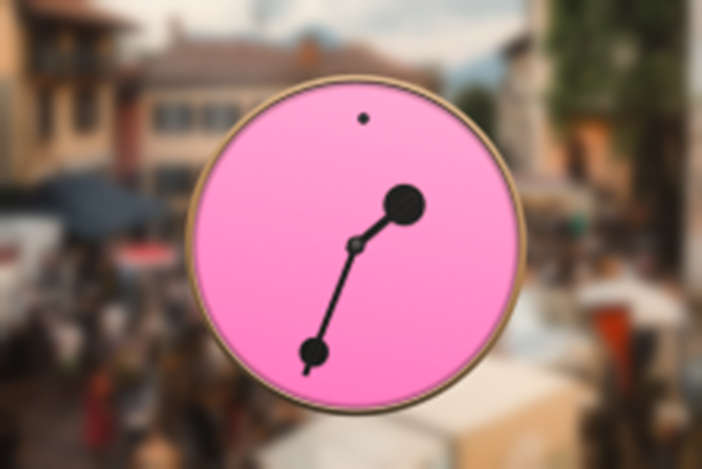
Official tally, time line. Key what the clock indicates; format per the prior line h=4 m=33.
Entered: h=1 m=33
